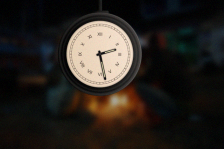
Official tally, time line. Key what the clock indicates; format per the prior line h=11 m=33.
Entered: h=2 m=28
